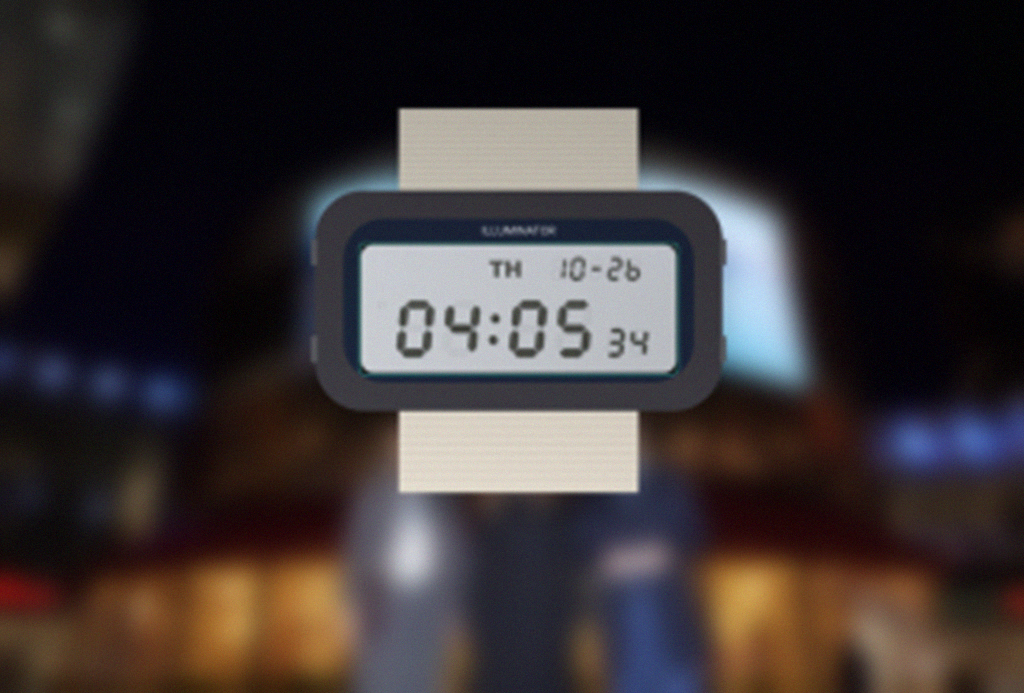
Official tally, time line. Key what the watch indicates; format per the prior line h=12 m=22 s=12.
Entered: h=4 m=5 s=34
